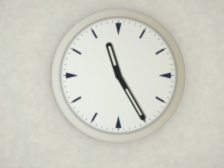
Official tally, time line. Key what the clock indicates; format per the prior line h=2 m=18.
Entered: h=11 m=25
